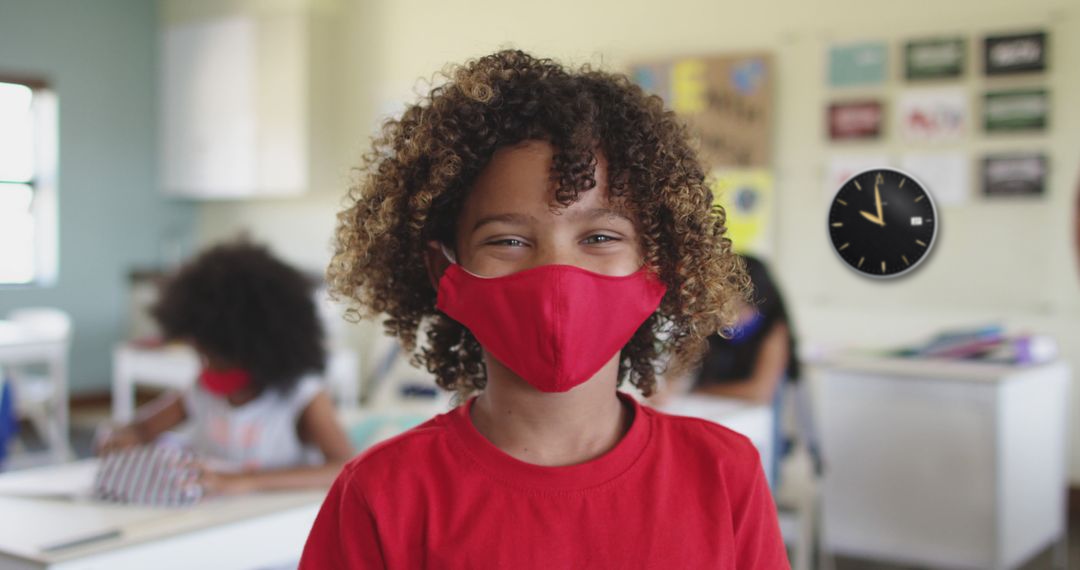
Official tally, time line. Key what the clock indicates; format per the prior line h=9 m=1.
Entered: h=9 m=59
